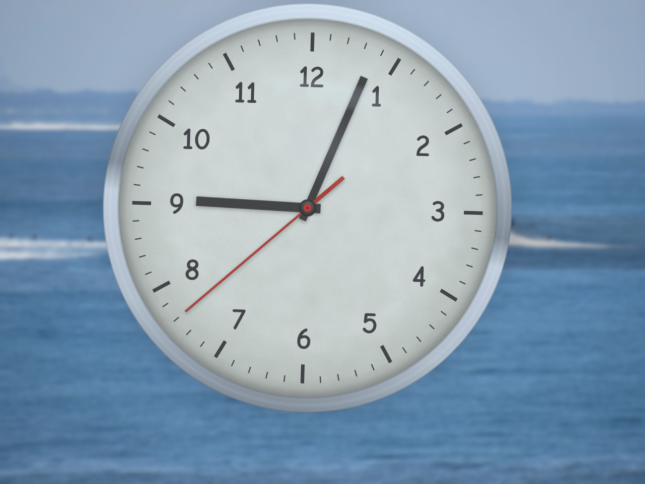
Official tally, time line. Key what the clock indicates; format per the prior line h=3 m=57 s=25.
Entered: h=9 m=3 s=38
